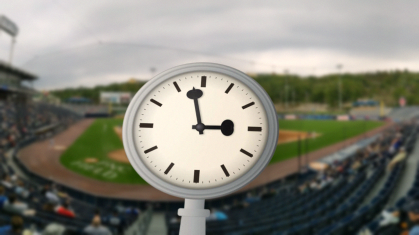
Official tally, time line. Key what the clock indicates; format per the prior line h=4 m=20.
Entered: h=2 m=58
